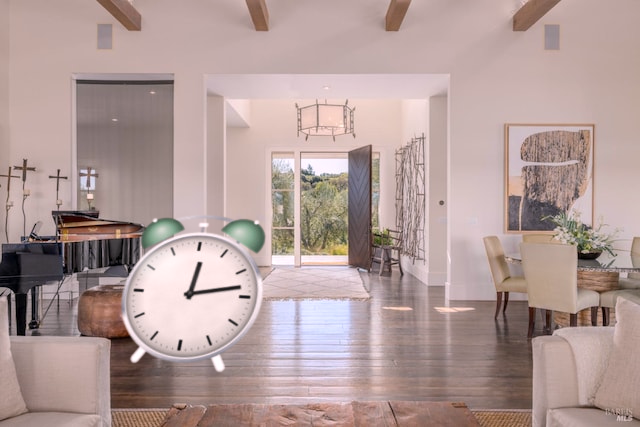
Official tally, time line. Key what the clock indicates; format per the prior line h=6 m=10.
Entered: h=12 m=13
